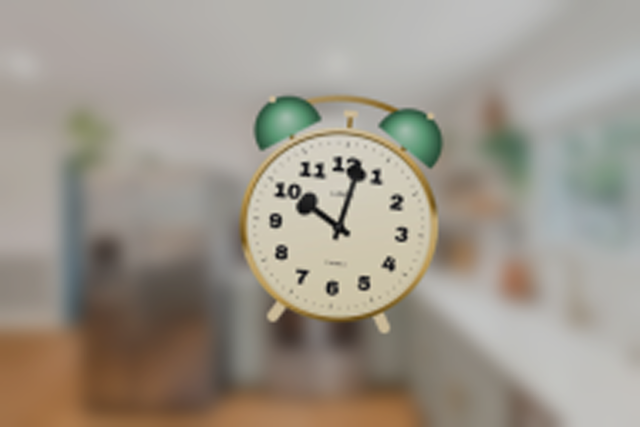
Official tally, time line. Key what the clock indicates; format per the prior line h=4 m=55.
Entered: h=10 m=2
